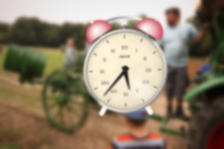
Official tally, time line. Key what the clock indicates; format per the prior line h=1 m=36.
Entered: h=5 m=37
